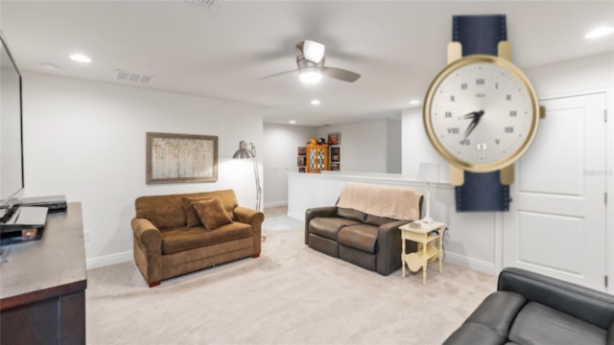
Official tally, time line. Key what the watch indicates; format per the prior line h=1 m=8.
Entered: h=8 m=36
